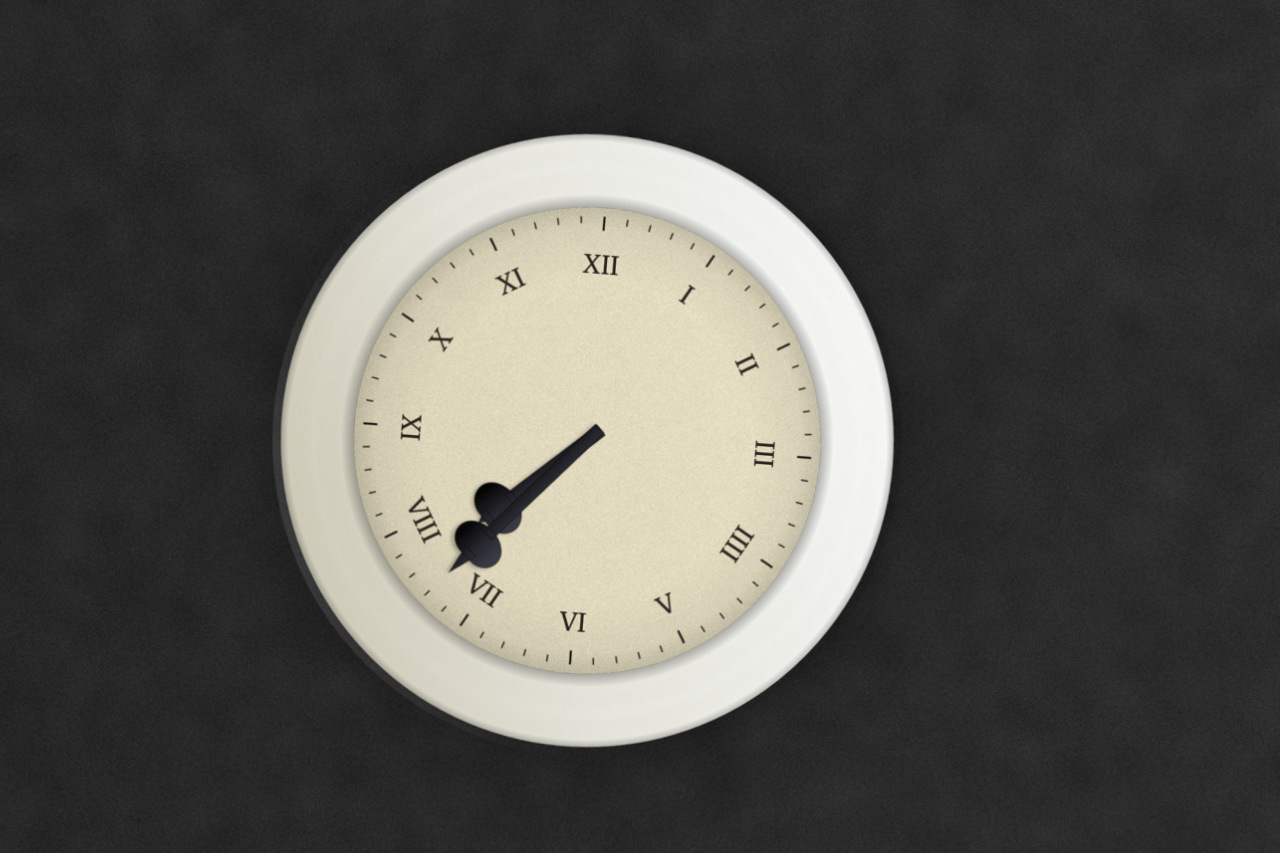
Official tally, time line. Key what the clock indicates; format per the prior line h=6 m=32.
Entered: h=7 m=37
